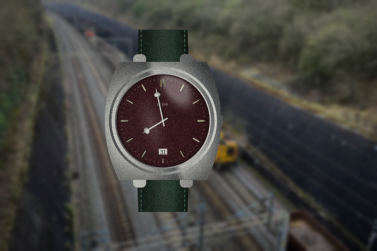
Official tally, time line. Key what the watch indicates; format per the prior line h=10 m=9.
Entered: h=7 m=58
